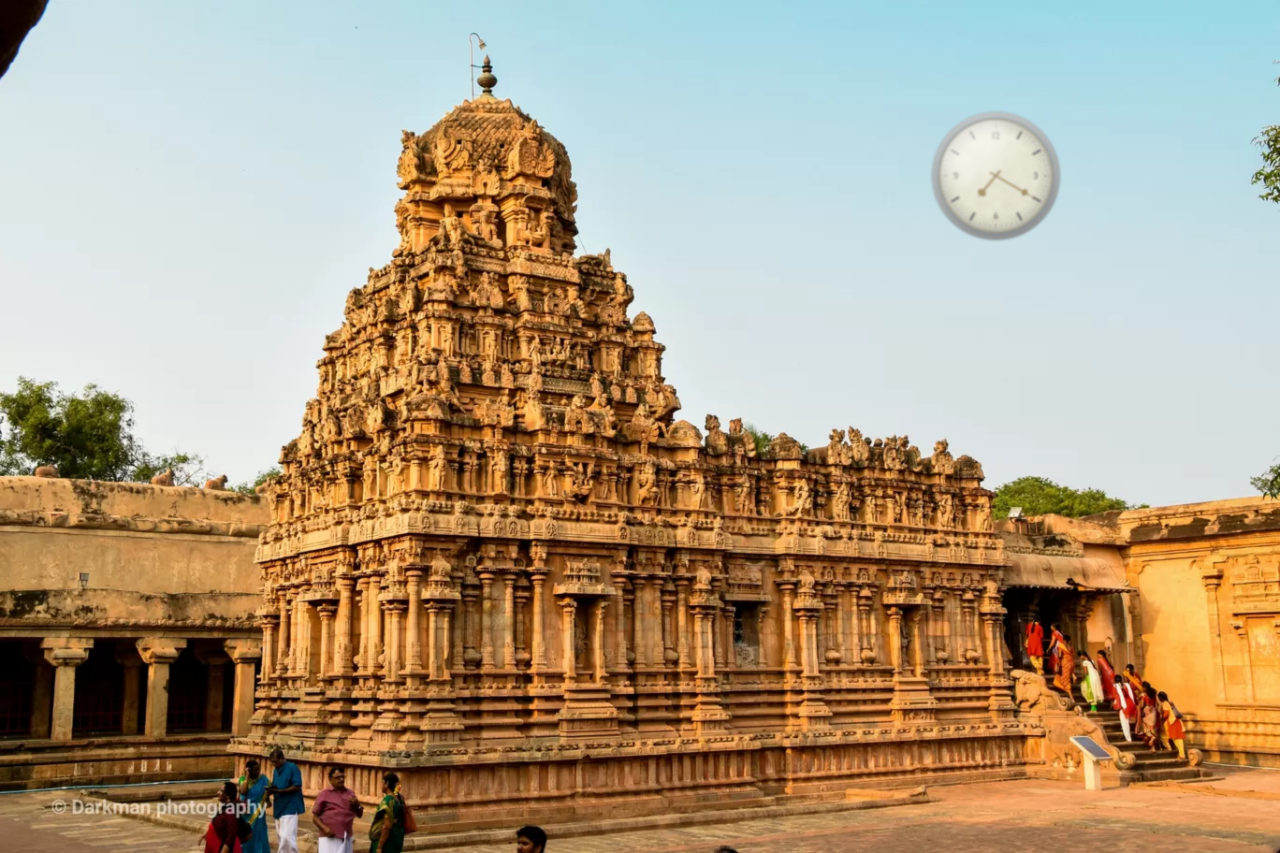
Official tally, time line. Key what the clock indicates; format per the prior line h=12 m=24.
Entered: h=7 m=20
